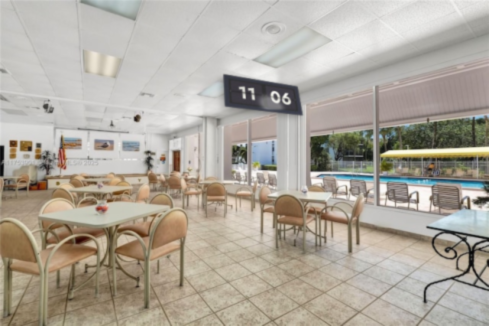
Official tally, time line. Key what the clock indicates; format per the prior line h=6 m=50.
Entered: h=11 m=6
